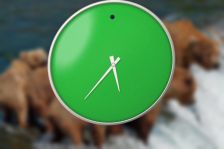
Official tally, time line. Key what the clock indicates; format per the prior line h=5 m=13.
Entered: h=5 m=37
